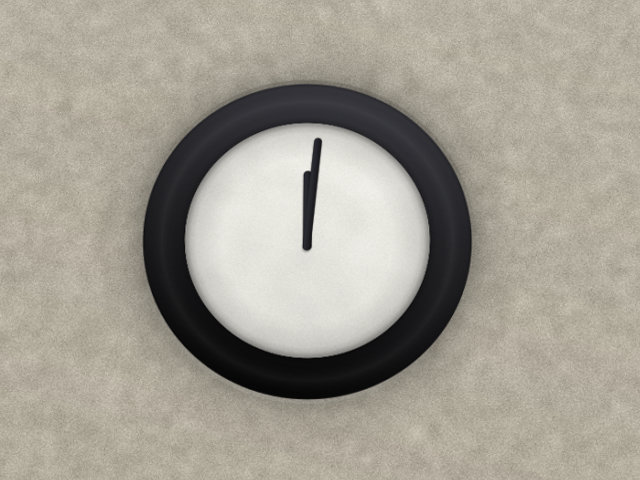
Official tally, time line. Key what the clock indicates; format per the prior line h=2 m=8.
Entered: h=12 m=1
